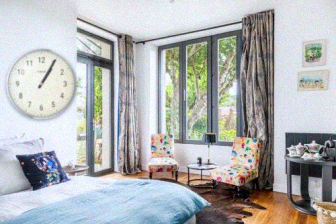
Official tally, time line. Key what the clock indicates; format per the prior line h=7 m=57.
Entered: h=1 m=5
